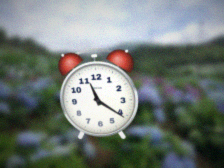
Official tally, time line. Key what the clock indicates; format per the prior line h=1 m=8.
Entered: h=11 m=21
